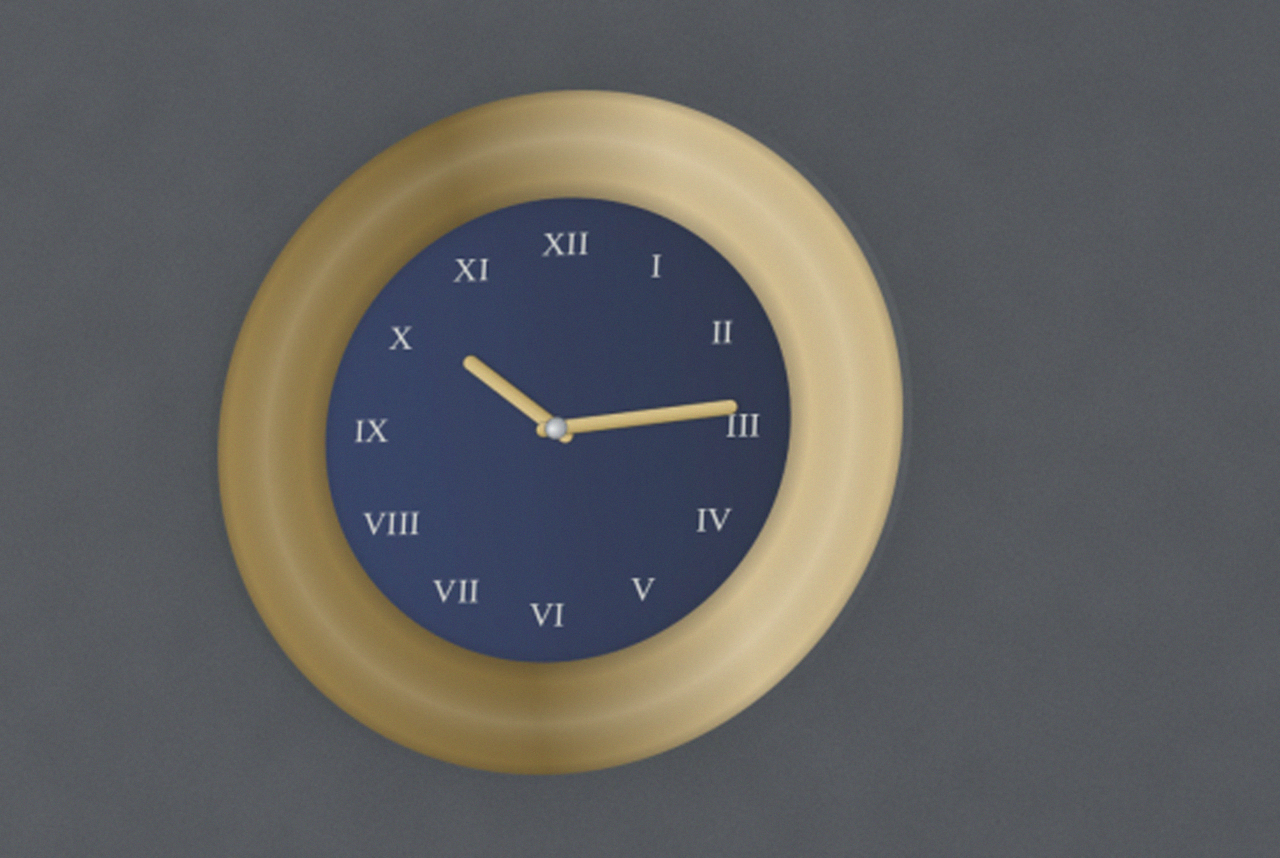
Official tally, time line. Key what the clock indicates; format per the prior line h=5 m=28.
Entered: h=10 m=14
